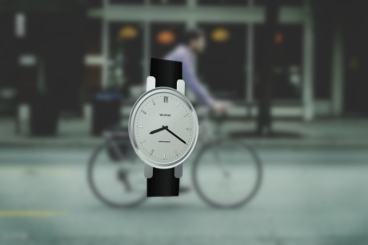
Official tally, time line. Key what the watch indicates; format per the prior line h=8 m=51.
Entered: h=8 m=20
